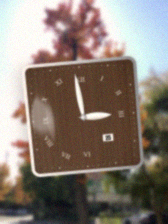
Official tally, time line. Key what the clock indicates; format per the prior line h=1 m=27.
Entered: h=2 m=59
